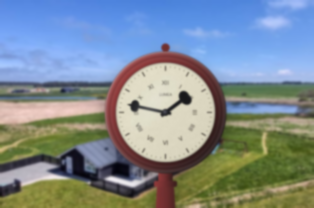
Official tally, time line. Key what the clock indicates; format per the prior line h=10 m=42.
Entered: h=1 m=47
